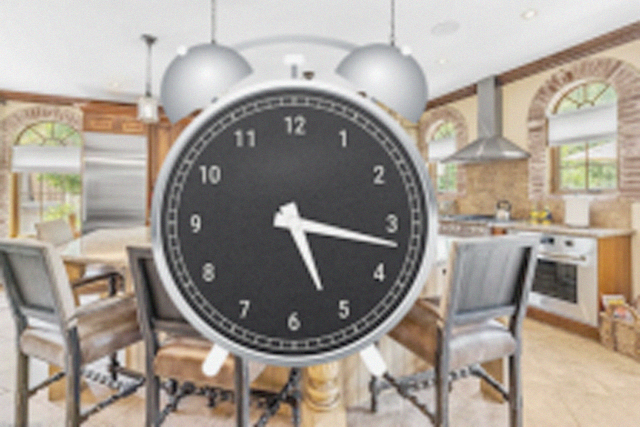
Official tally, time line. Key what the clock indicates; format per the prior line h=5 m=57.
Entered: h=5 m=17
